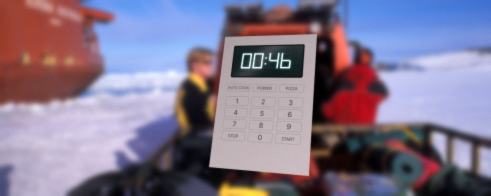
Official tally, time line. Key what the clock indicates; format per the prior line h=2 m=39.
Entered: h=0 m=46
